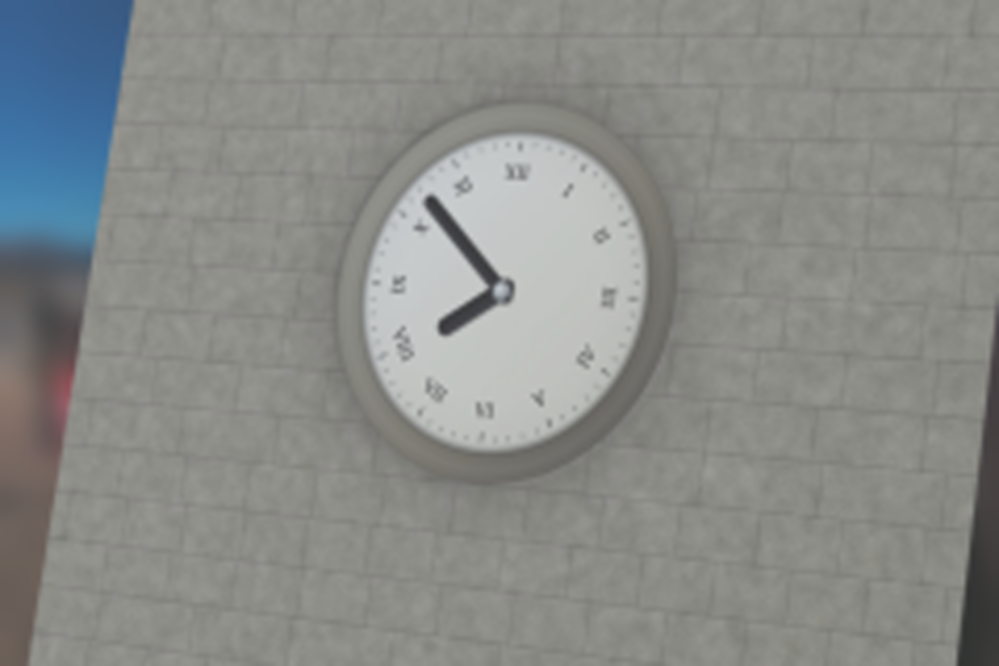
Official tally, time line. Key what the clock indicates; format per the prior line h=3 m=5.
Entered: h=7 m=52
